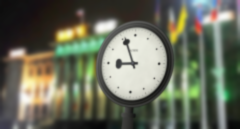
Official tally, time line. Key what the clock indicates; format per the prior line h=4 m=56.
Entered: h=8 m=56
